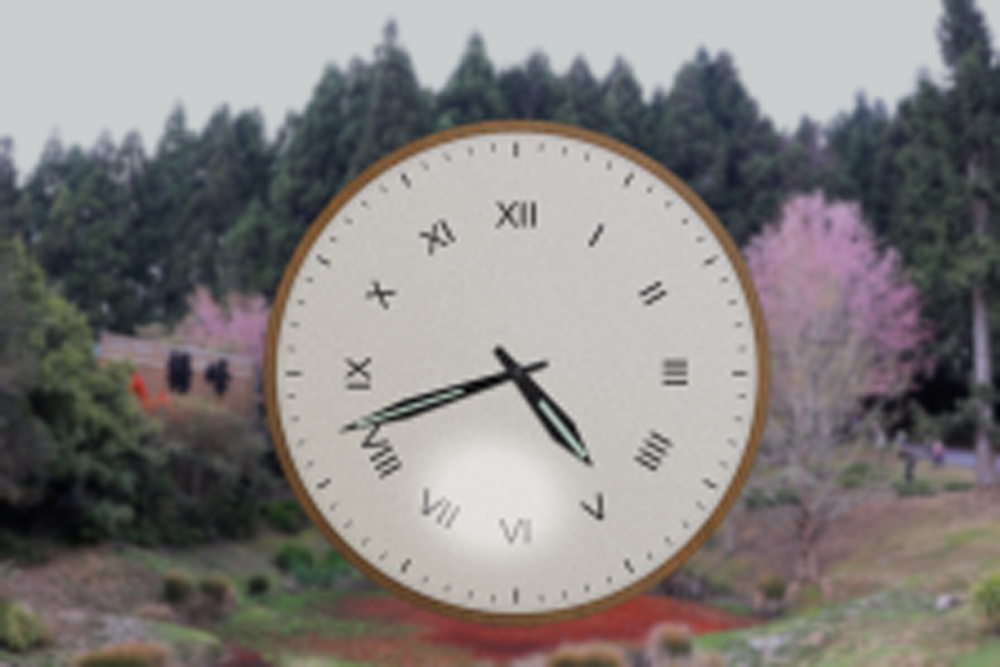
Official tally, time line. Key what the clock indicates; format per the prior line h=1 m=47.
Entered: h=4 m=42
